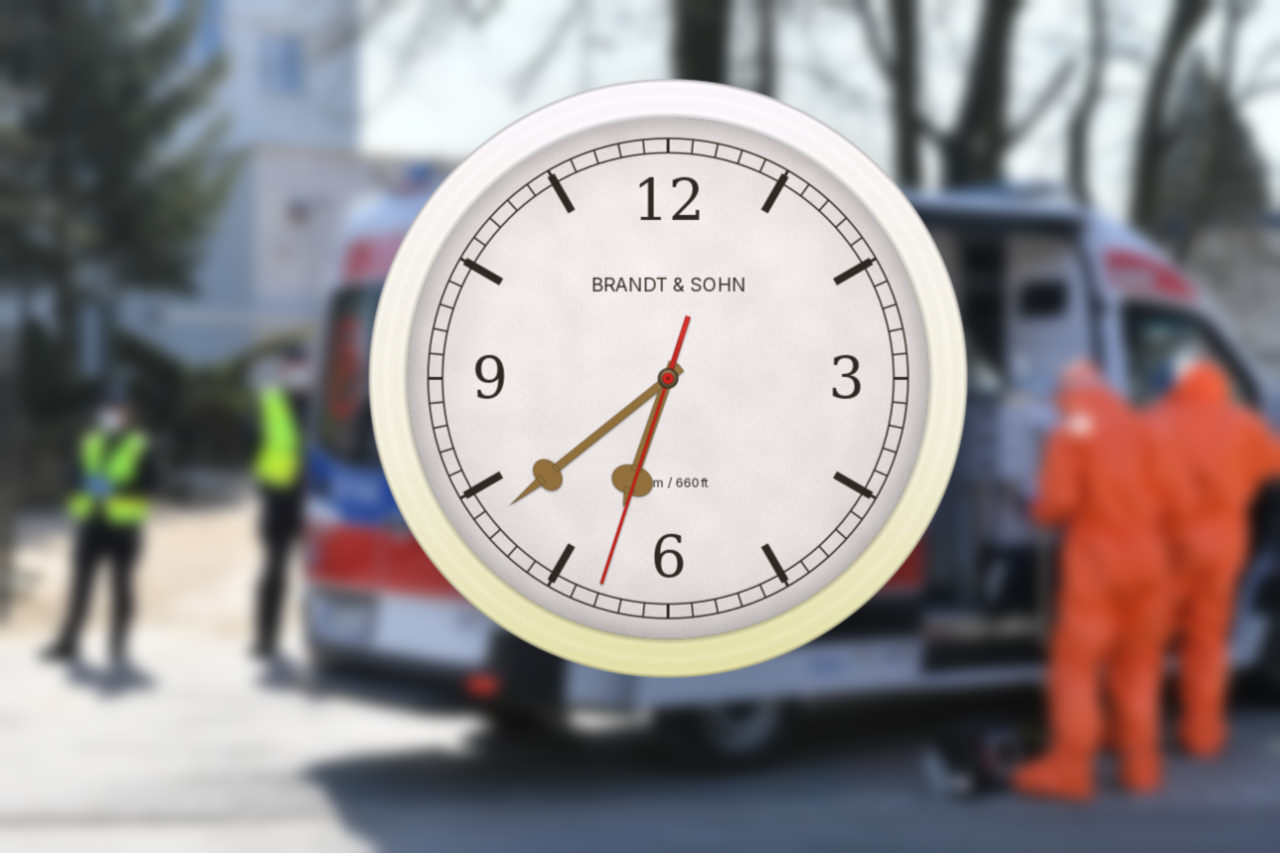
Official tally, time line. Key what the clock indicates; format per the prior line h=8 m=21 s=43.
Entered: h=6 m=38 s=33
